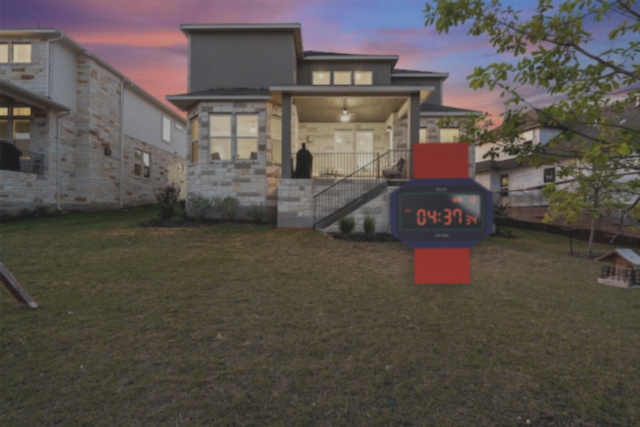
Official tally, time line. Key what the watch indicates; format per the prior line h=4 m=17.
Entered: h=4 m=37
